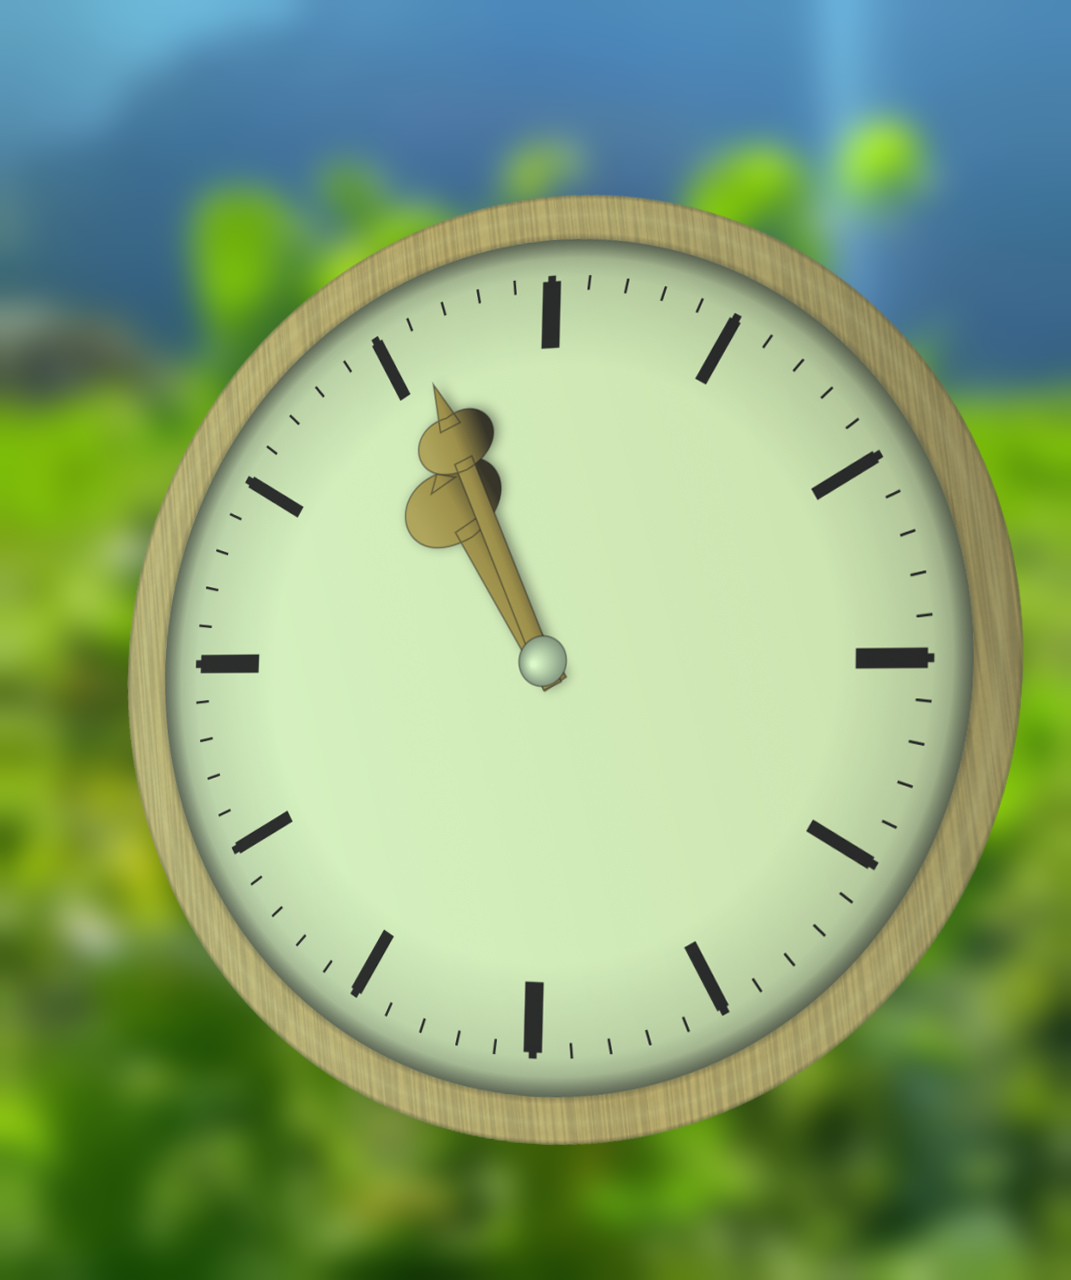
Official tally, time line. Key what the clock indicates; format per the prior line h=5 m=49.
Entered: h=10 m=56
